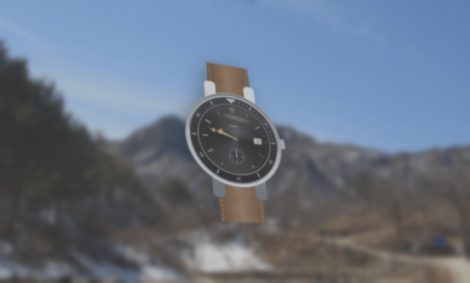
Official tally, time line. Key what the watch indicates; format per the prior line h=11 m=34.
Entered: h=9 m=48
